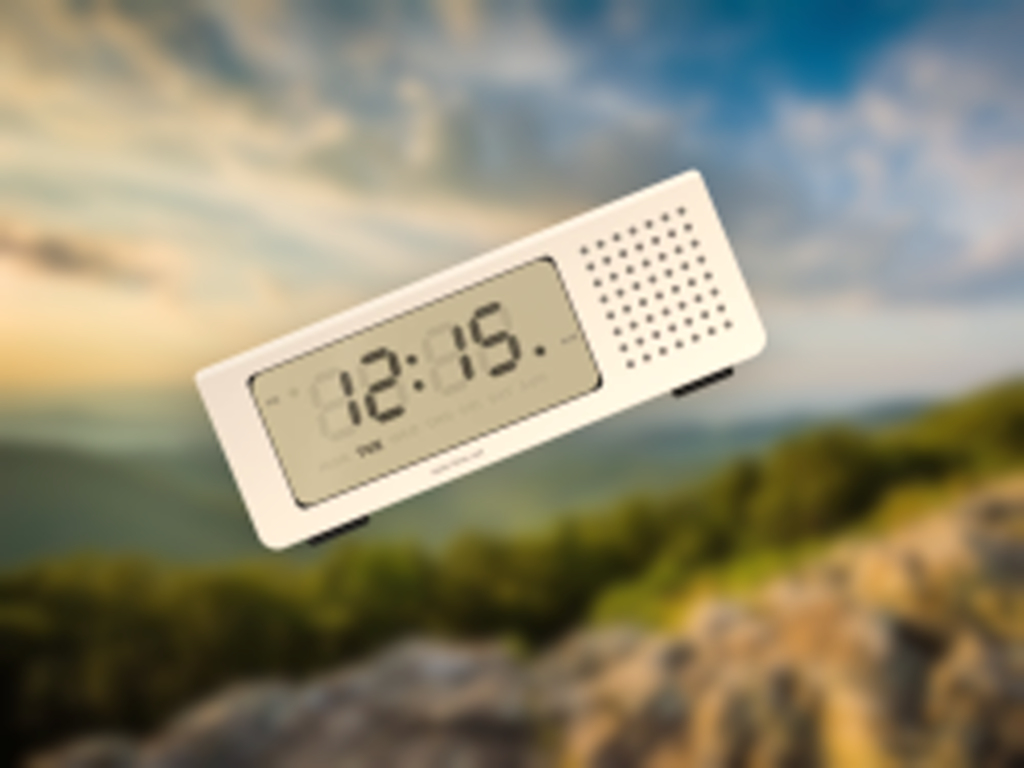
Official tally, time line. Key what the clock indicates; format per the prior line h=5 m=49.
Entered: h=12 m=15
